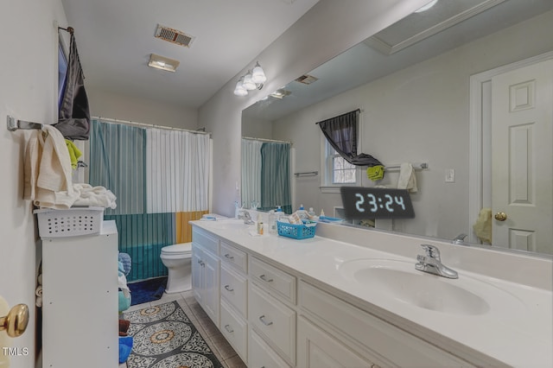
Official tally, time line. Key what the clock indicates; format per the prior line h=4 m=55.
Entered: h=23 m=24
